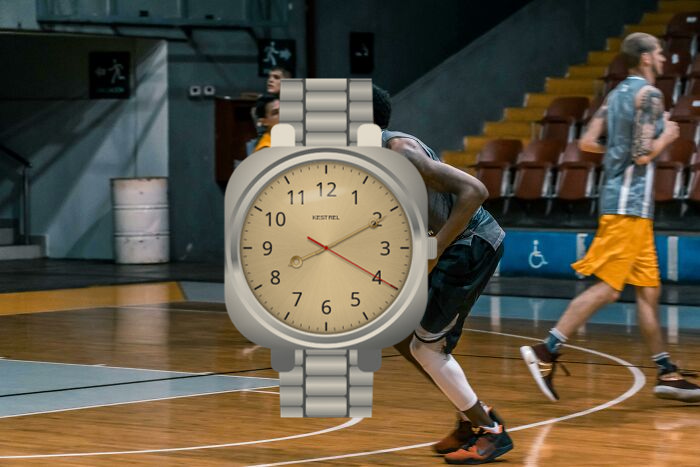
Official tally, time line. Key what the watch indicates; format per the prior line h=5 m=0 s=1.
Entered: h=8 m=10 s=20
